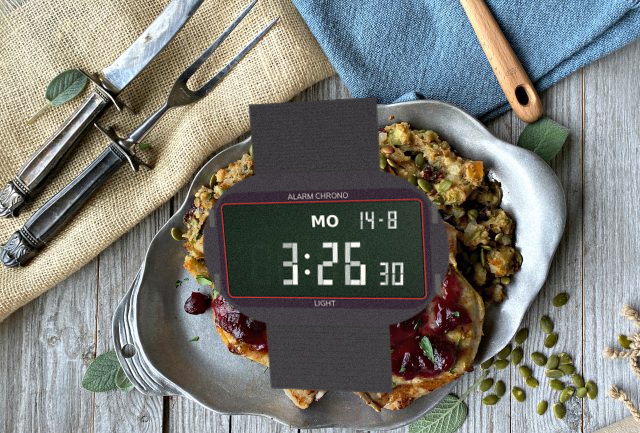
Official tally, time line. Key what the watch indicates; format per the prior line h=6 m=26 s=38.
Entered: h=3 m=26 s=30
